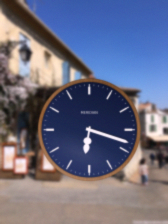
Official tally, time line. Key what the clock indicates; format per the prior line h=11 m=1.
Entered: h=6 m=18
